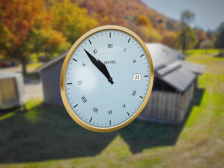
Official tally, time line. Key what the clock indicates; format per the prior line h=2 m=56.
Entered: h=10 m=53
